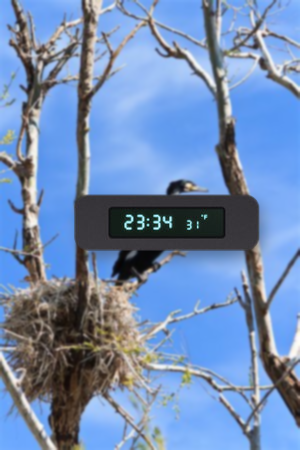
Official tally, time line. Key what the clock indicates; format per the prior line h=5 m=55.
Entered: h=23 m=34
